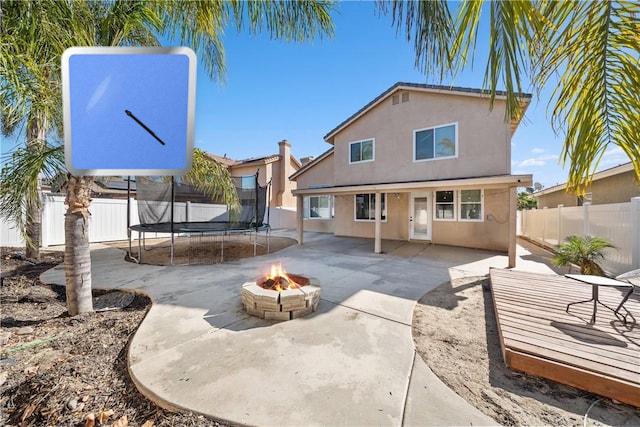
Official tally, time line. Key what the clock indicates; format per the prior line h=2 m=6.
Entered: h=4 m=22
